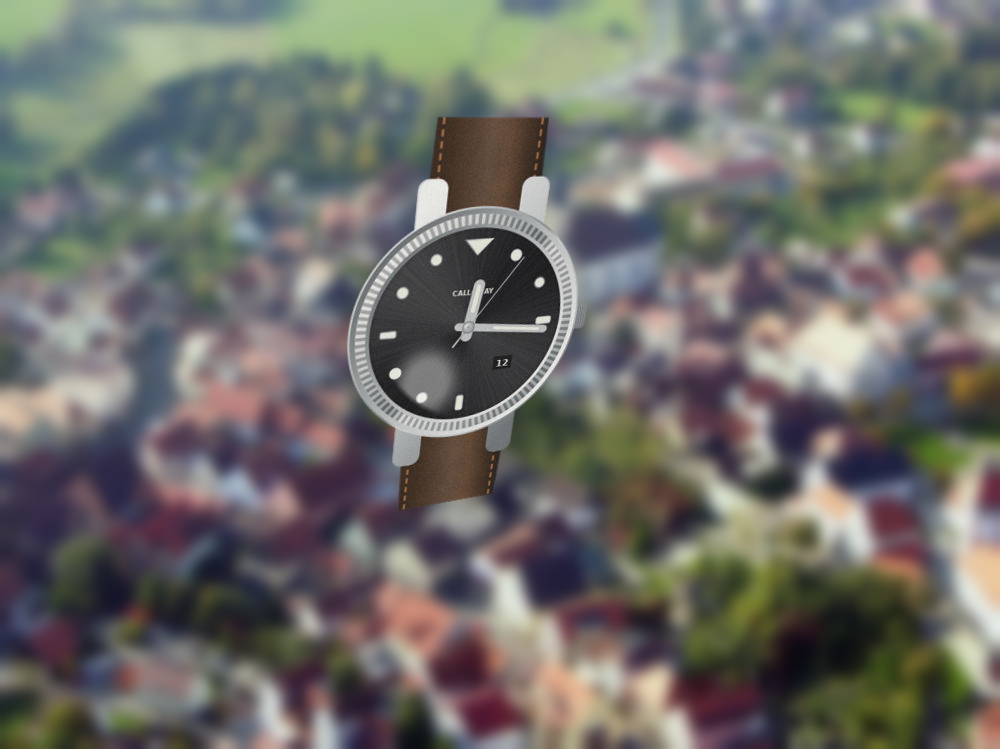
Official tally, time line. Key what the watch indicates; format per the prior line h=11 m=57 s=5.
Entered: h=12 m=16 s=6
